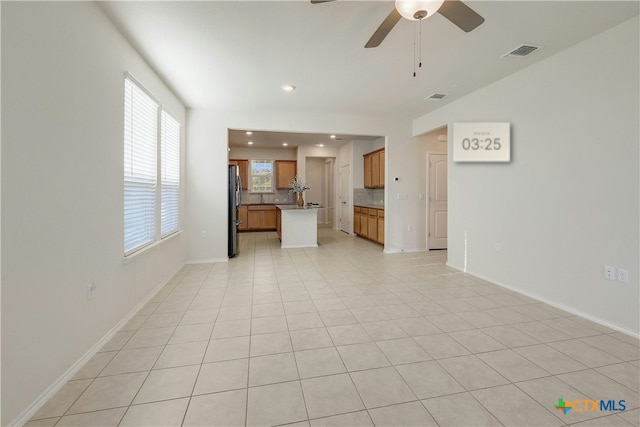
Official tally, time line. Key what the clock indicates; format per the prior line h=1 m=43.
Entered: h=3 m=25
